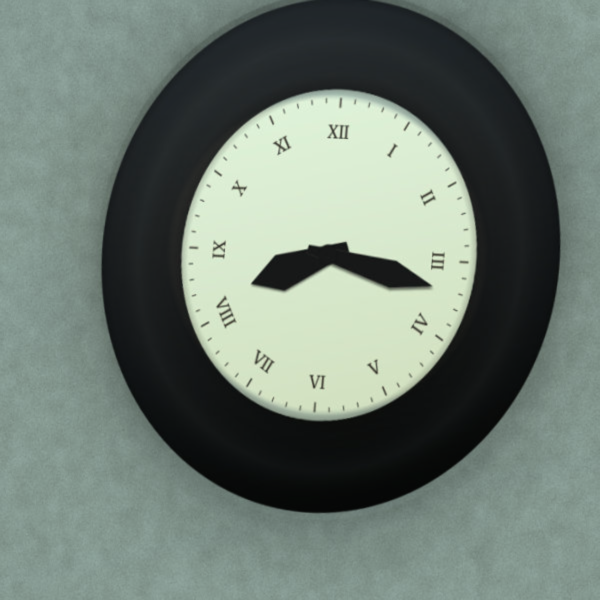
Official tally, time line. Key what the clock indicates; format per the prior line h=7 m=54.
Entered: h=8 m=17
